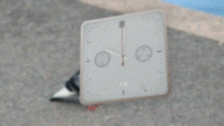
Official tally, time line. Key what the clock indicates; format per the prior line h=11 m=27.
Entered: h=10 m=1
